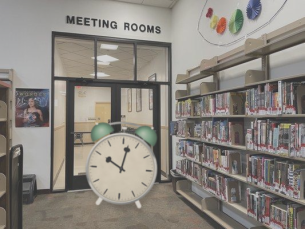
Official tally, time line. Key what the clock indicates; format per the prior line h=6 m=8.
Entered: h=10 m=2
